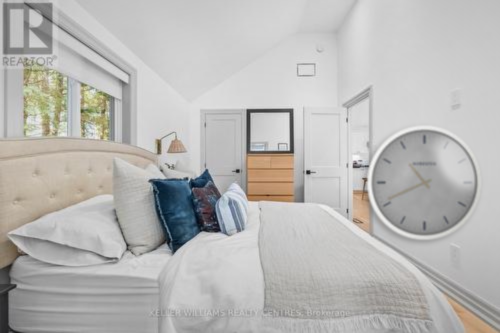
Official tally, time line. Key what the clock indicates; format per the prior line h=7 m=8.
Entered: h=10 m=41
